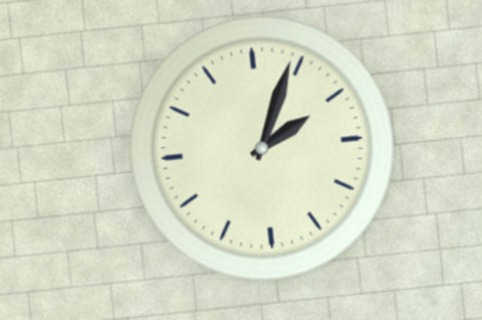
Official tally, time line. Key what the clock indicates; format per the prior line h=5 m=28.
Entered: h=2 m=4
